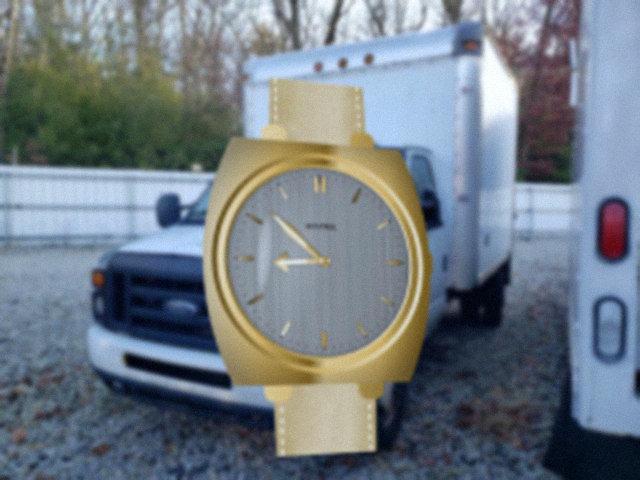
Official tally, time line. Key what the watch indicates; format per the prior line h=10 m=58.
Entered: h=8 m=52
